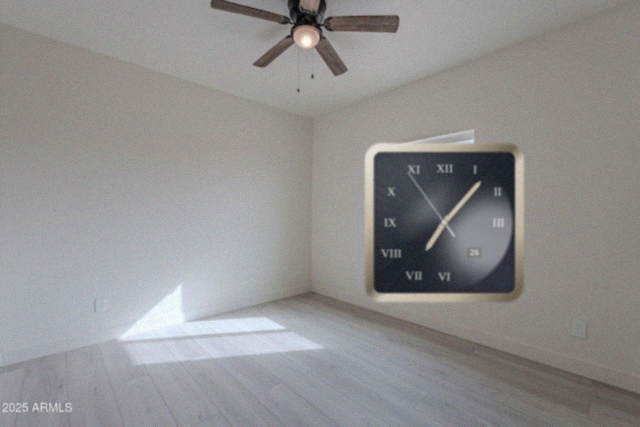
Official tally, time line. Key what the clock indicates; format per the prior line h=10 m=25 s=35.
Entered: h=7 m=6 s=54
